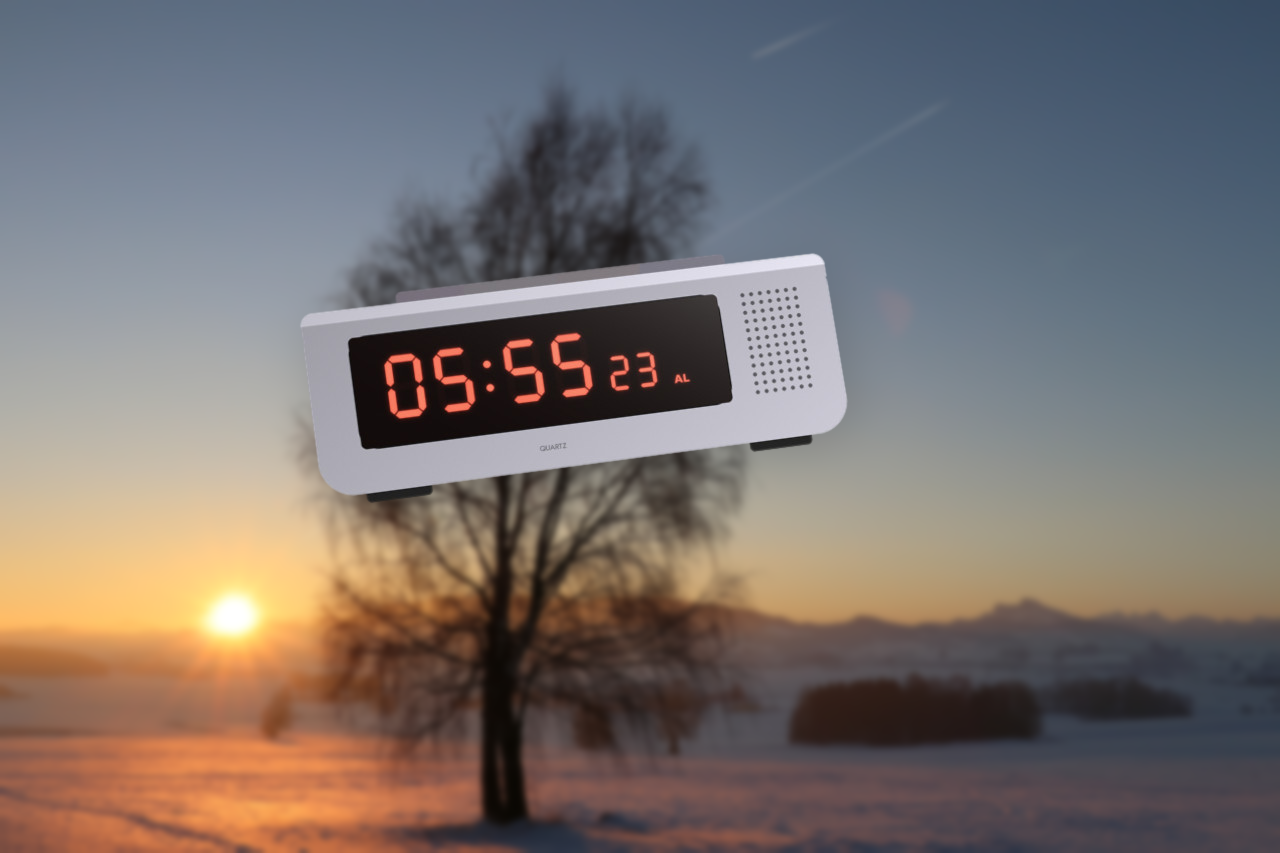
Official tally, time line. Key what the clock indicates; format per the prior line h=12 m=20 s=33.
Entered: h=5 m=55 s=23
